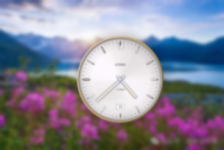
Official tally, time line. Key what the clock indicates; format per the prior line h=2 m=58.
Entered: h=4 m=38
